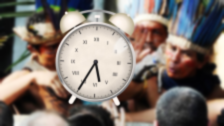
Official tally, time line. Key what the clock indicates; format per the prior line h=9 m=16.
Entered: h=5 m=35
